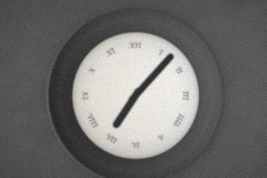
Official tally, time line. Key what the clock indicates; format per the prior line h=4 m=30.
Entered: h=7 m=7
